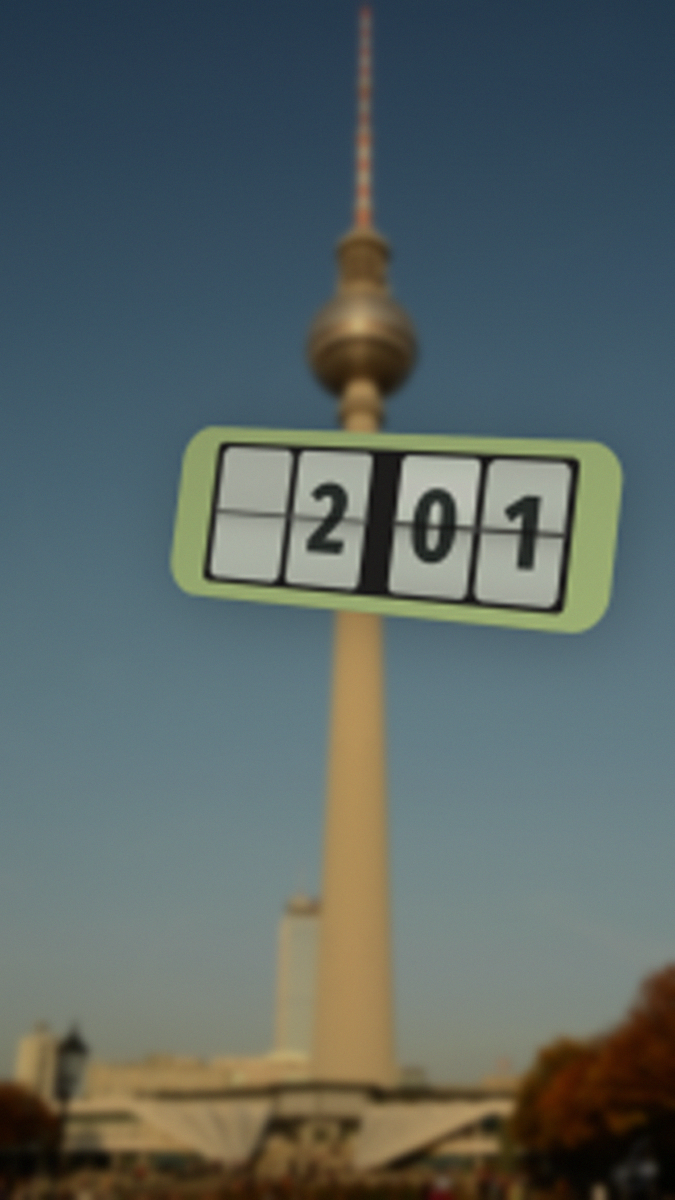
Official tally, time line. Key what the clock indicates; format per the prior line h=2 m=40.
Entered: h=2 m=1
